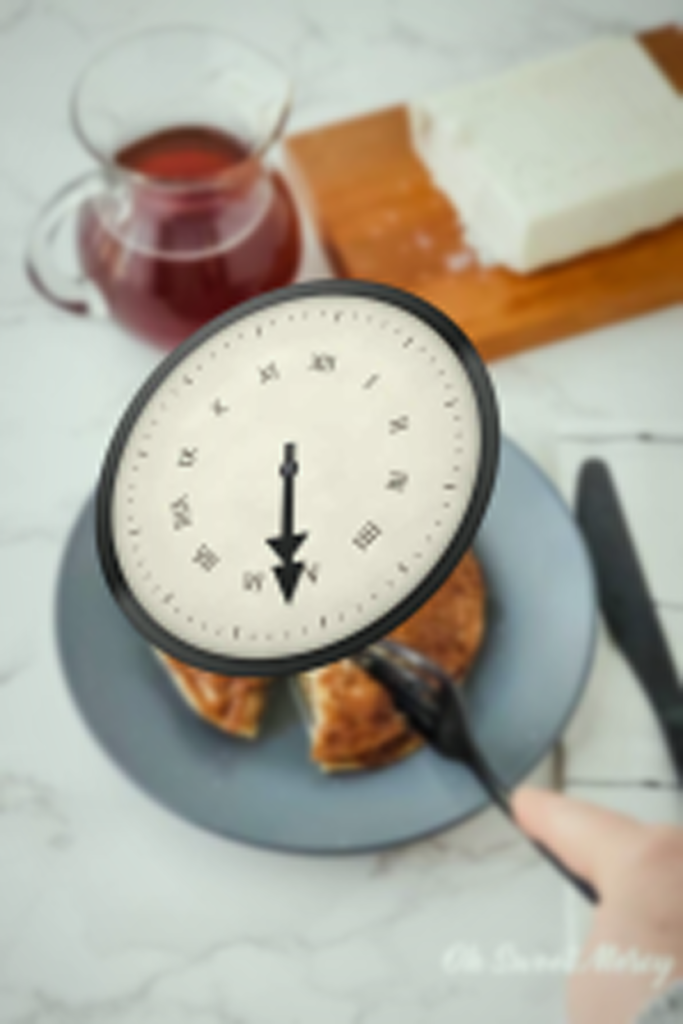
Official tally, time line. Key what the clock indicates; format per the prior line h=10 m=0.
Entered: h=5 m=27
